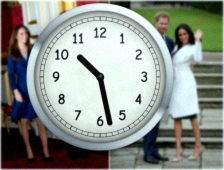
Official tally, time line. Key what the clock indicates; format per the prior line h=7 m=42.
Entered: h=10 m=28
